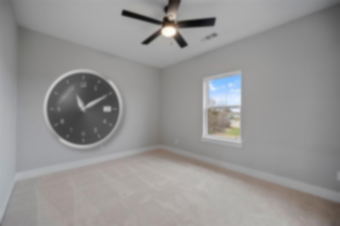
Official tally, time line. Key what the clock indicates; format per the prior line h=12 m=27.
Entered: h=11 m=10
